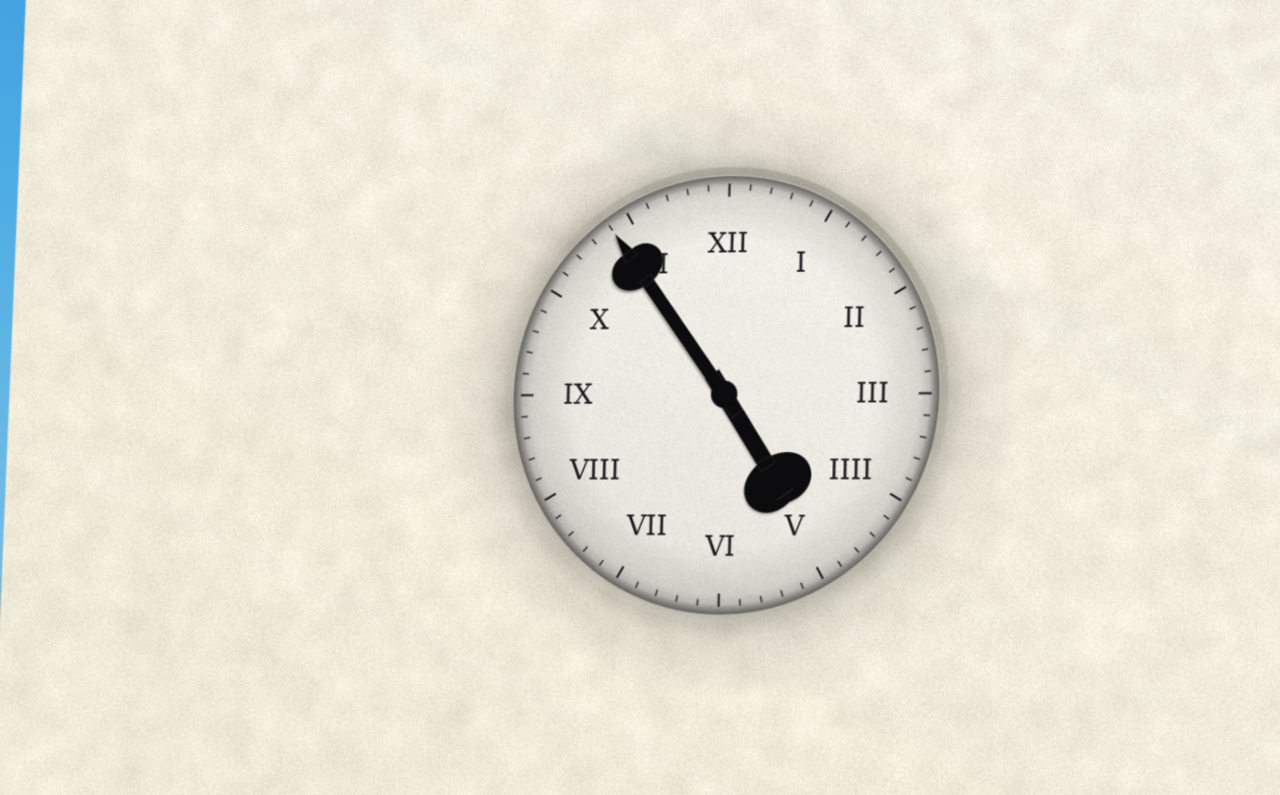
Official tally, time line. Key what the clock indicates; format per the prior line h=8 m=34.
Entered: h=4 m=54
